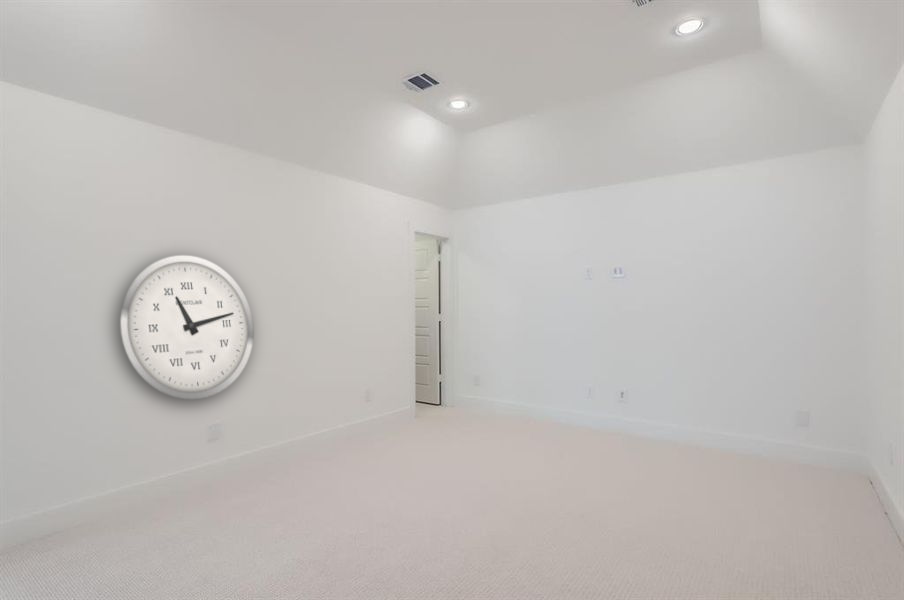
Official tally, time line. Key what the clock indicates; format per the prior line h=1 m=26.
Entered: h=11 m=13
